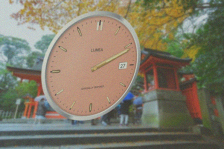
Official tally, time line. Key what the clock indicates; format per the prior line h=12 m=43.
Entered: h=2 m=11
